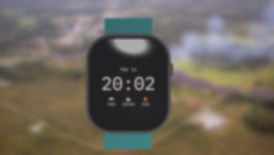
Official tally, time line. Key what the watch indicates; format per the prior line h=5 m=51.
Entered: h=20 m=2
